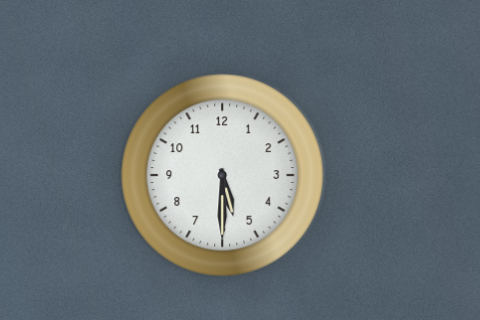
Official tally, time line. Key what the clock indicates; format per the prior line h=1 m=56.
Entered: h=5 m=30
